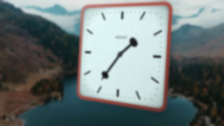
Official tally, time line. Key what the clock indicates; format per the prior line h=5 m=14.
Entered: h=1 m=36
